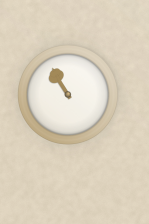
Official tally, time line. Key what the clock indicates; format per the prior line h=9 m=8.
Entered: h=10 m=55
